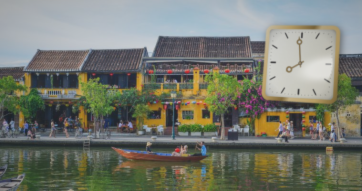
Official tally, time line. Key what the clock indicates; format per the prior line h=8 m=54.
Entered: h=7 m=59
